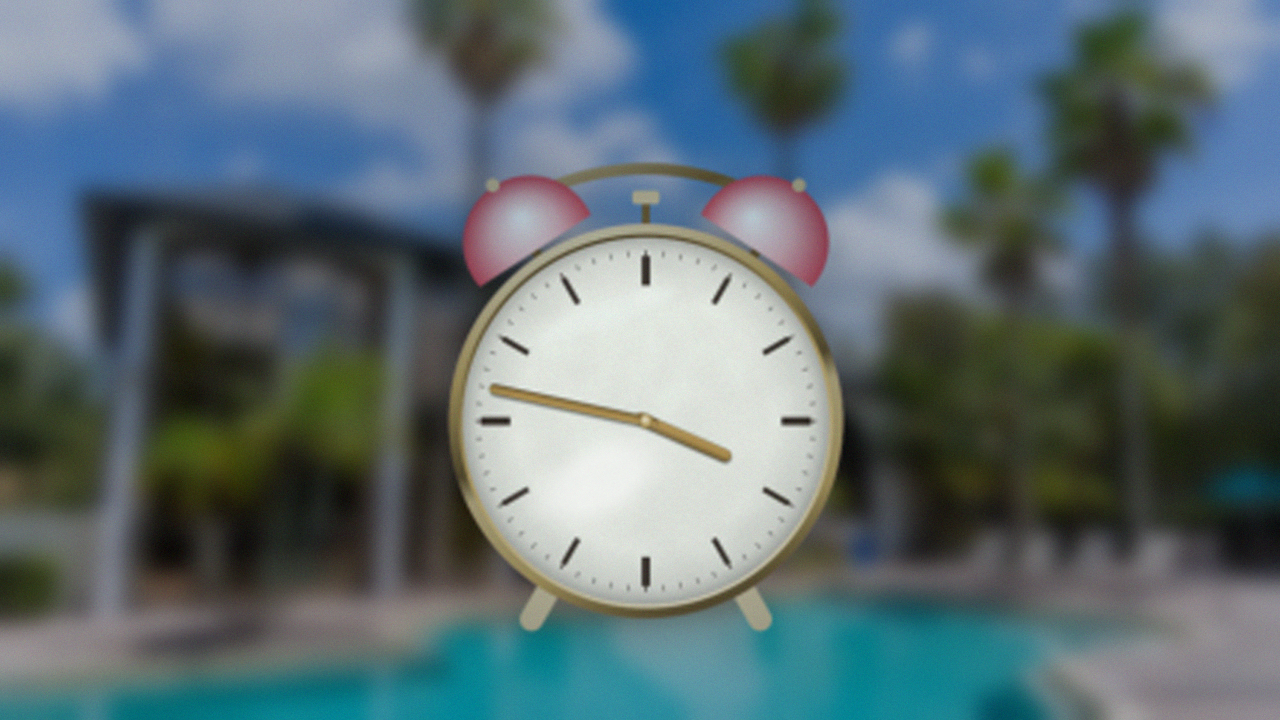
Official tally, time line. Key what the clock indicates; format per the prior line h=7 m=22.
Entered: h=3 m=47
